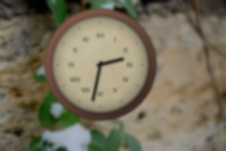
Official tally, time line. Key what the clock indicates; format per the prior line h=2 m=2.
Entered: h=2 m=32
